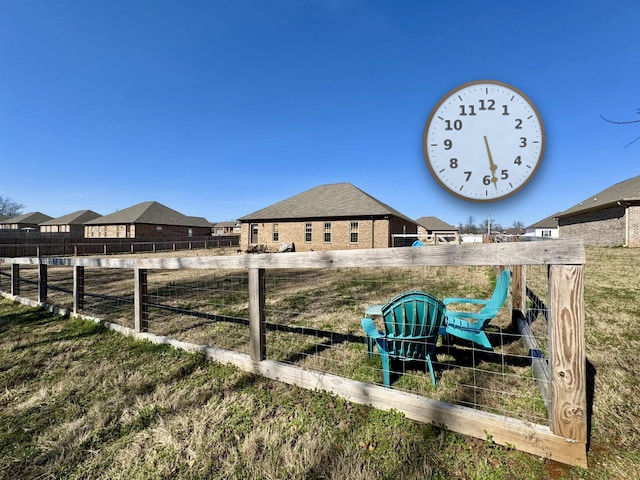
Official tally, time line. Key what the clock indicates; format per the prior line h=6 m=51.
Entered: h=5 m=28
